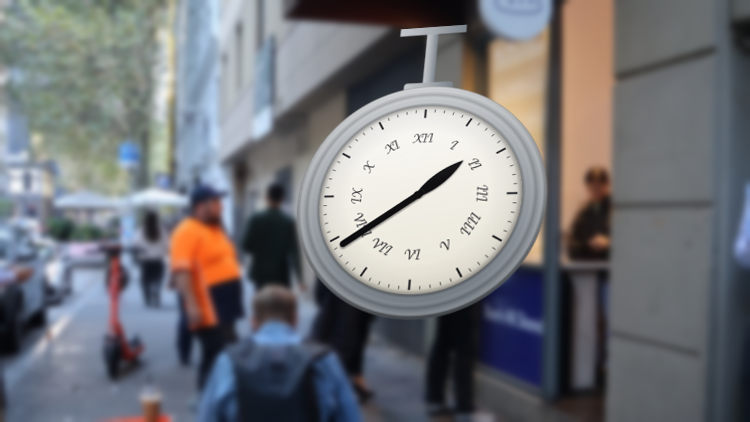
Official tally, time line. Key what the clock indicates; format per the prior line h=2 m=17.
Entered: h=1 m=39
